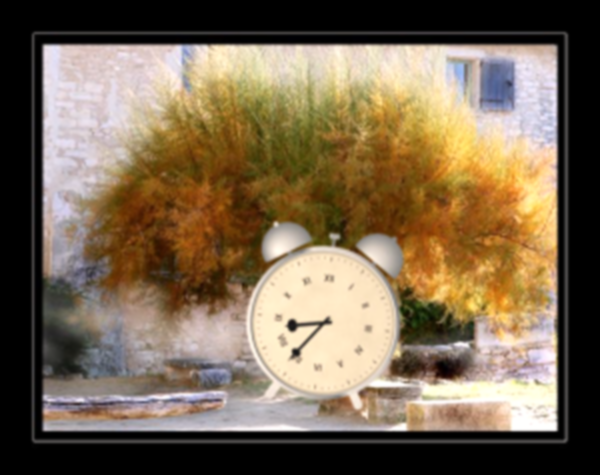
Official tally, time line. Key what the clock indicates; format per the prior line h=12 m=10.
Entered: h=8 m=36
